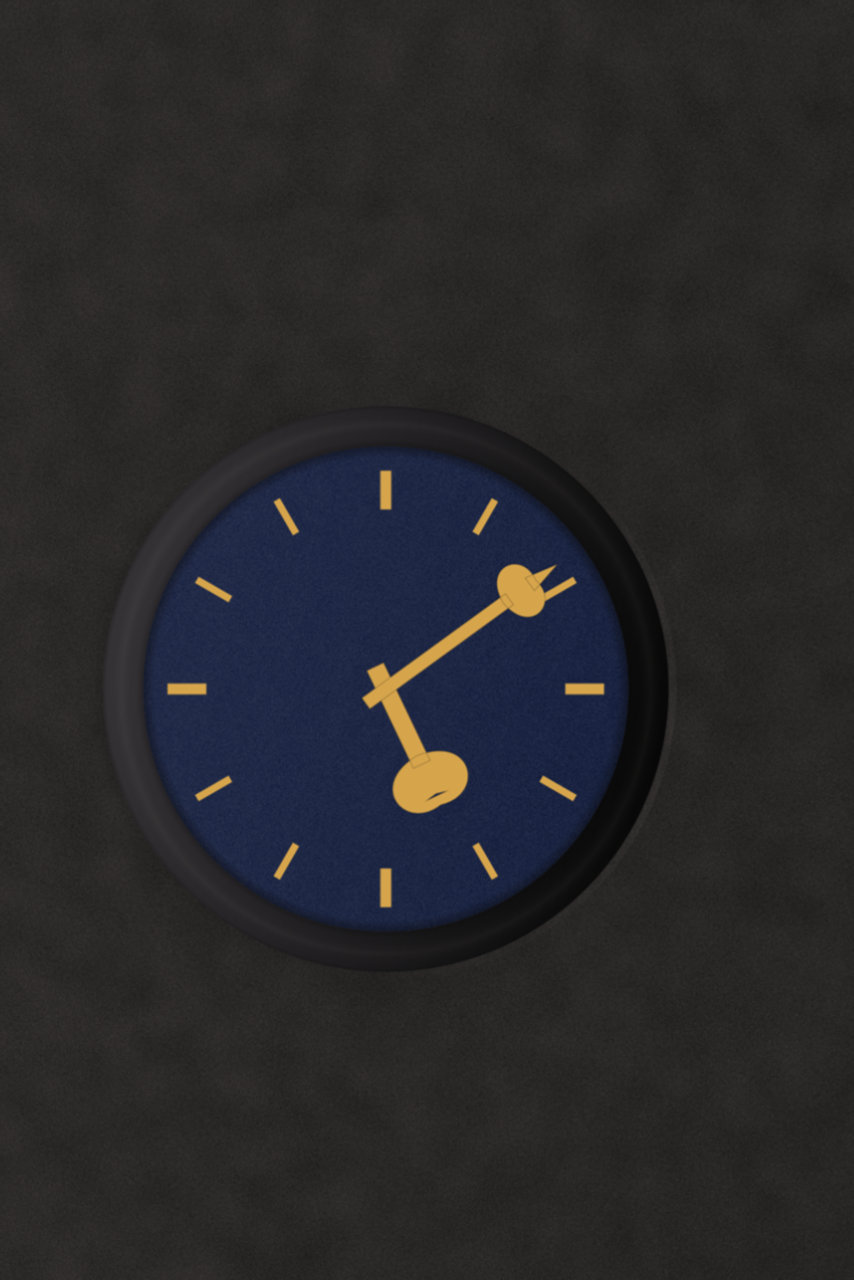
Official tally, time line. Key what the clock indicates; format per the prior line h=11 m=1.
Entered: h=5 m=9
